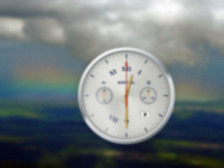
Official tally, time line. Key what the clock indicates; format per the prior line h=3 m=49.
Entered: h=12 m=30
